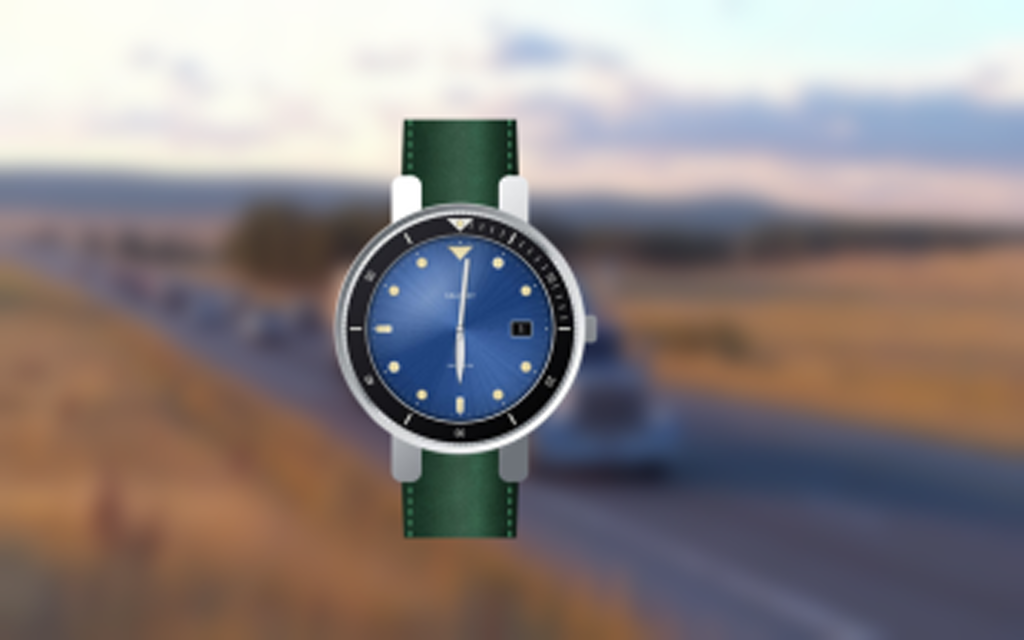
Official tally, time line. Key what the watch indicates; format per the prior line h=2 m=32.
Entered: h=6 m=1
